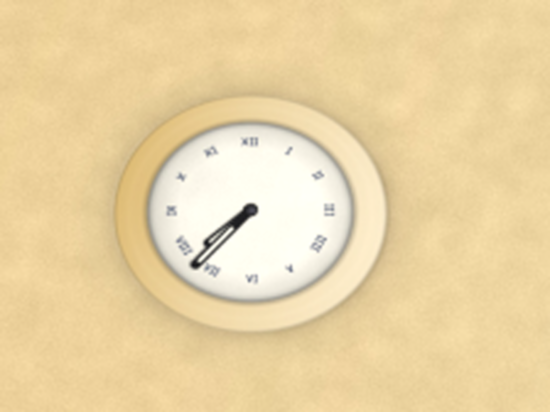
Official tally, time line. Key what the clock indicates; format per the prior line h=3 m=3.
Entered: h=7 m=37
